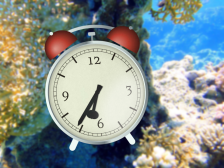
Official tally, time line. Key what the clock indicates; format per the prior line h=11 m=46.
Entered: h=6 m=36
